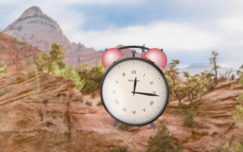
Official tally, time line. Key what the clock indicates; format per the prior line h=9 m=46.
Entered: h=12 m=16
